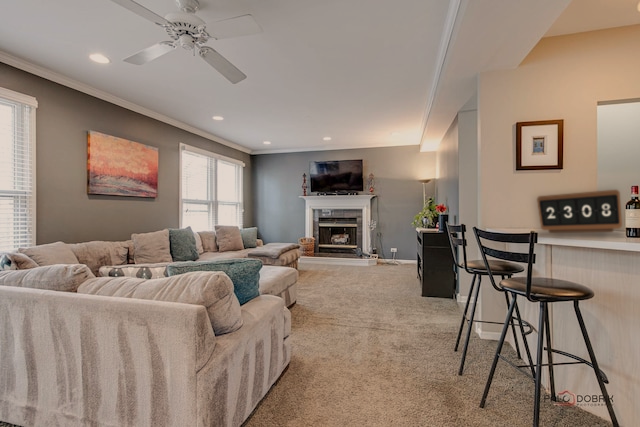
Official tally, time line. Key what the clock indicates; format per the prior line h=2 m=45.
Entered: h=23 m=8
